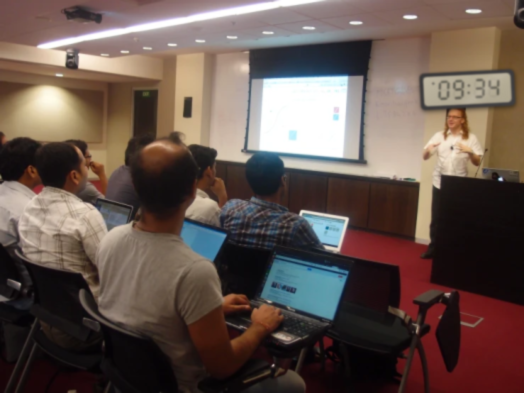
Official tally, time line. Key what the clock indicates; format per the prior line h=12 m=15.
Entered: h=9 m=34
